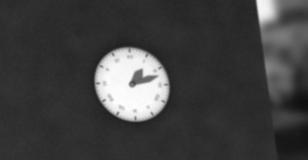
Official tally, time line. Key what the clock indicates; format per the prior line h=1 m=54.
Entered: h=1 m=12
